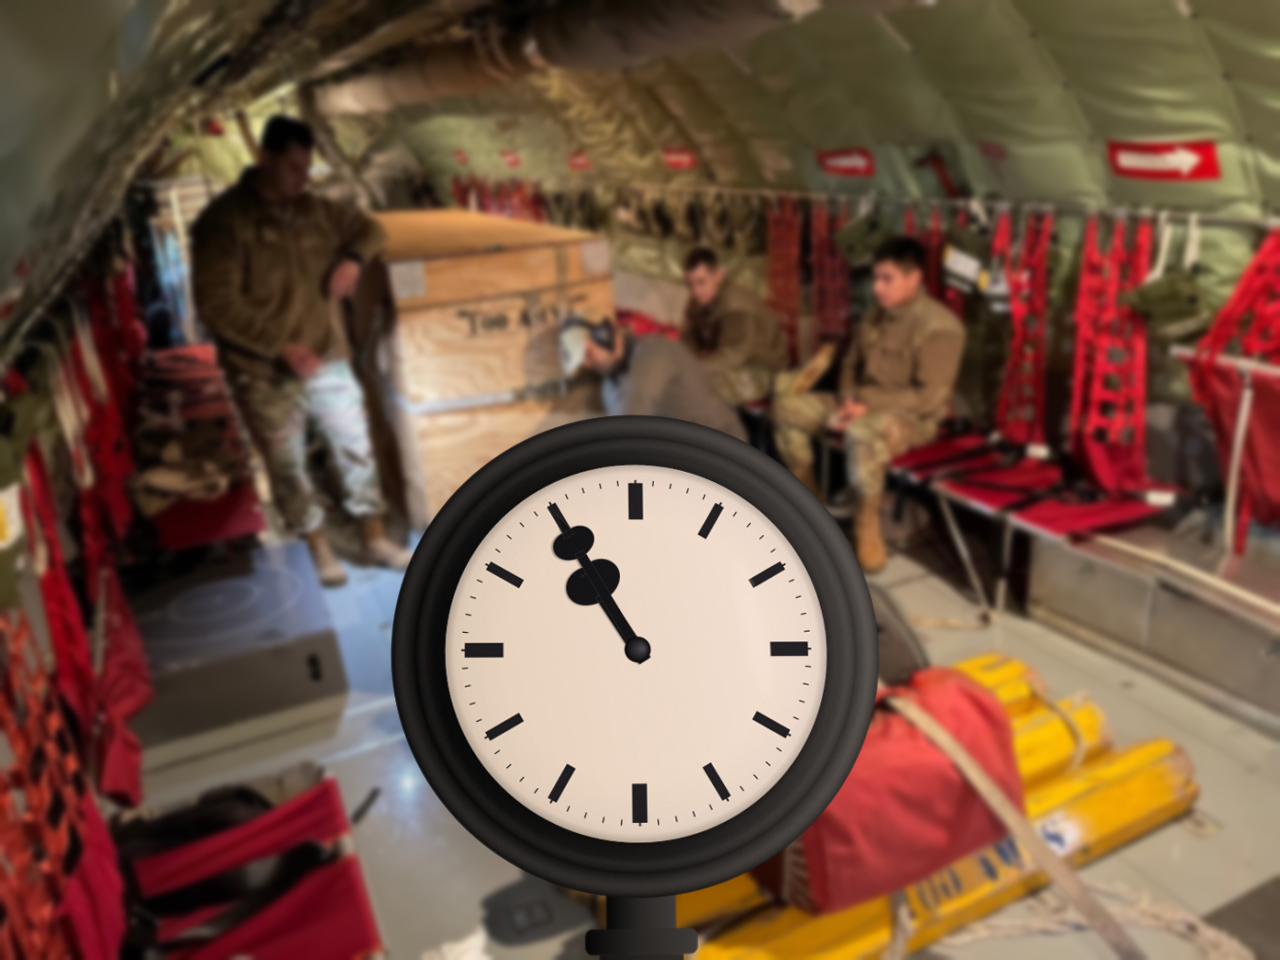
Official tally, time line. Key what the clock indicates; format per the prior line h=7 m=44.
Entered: h=10 m=55
